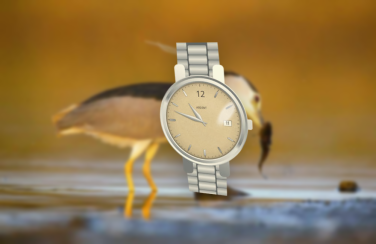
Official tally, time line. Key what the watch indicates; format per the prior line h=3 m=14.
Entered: h=10 m=48
